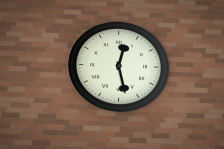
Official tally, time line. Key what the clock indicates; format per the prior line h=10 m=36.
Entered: h=12 m=28
